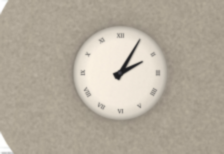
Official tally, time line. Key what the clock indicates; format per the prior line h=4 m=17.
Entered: h=2 m=5
